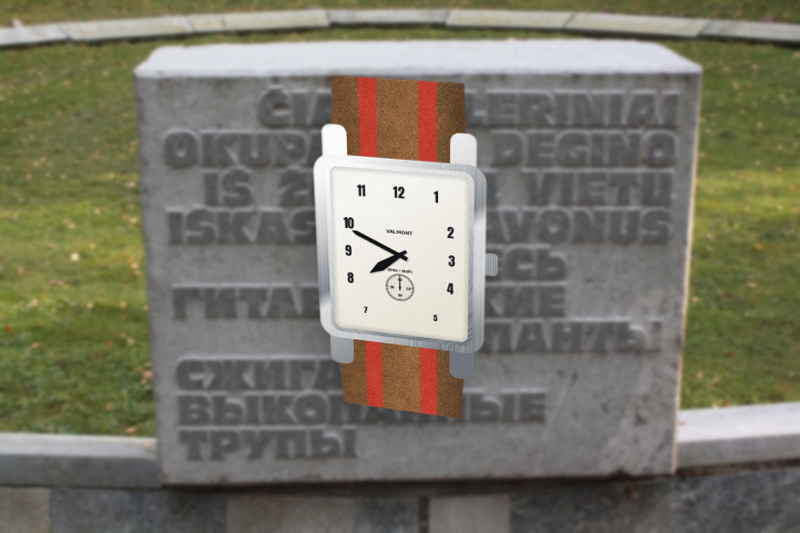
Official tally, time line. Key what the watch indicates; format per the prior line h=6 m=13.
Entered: h=7 m=49
